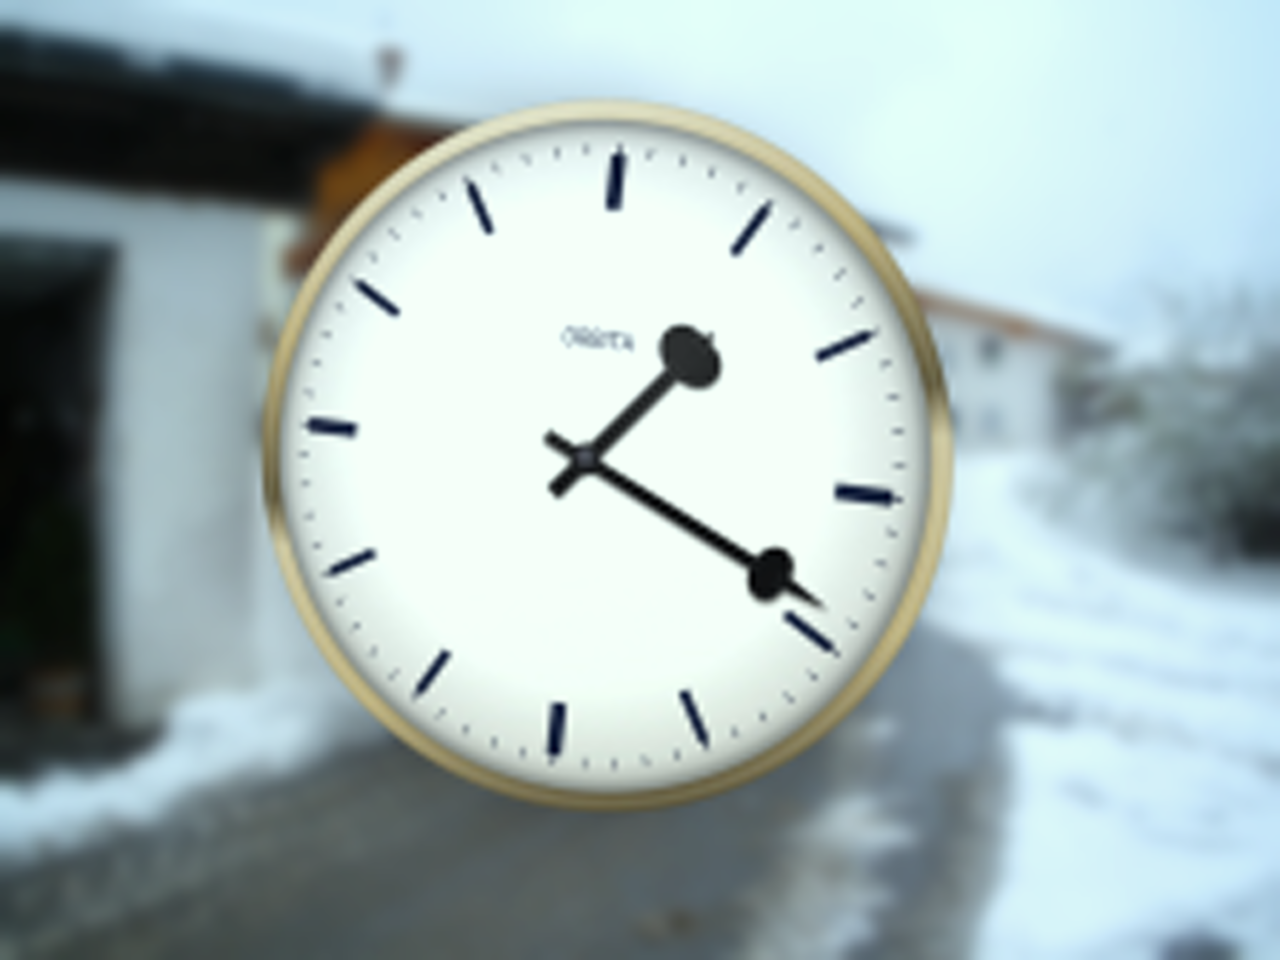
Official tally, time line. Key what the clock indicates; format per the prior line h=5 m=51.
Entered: h=1 m=19
